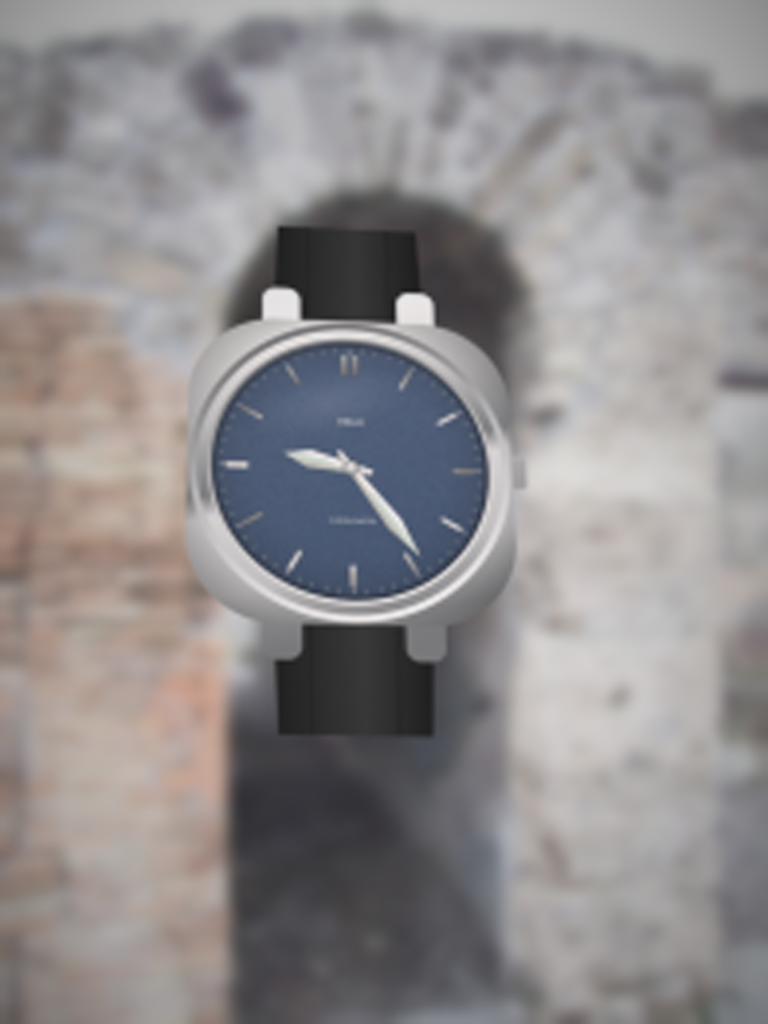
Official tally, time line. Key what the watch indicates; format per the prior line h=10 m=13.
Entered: h=9 m=24
